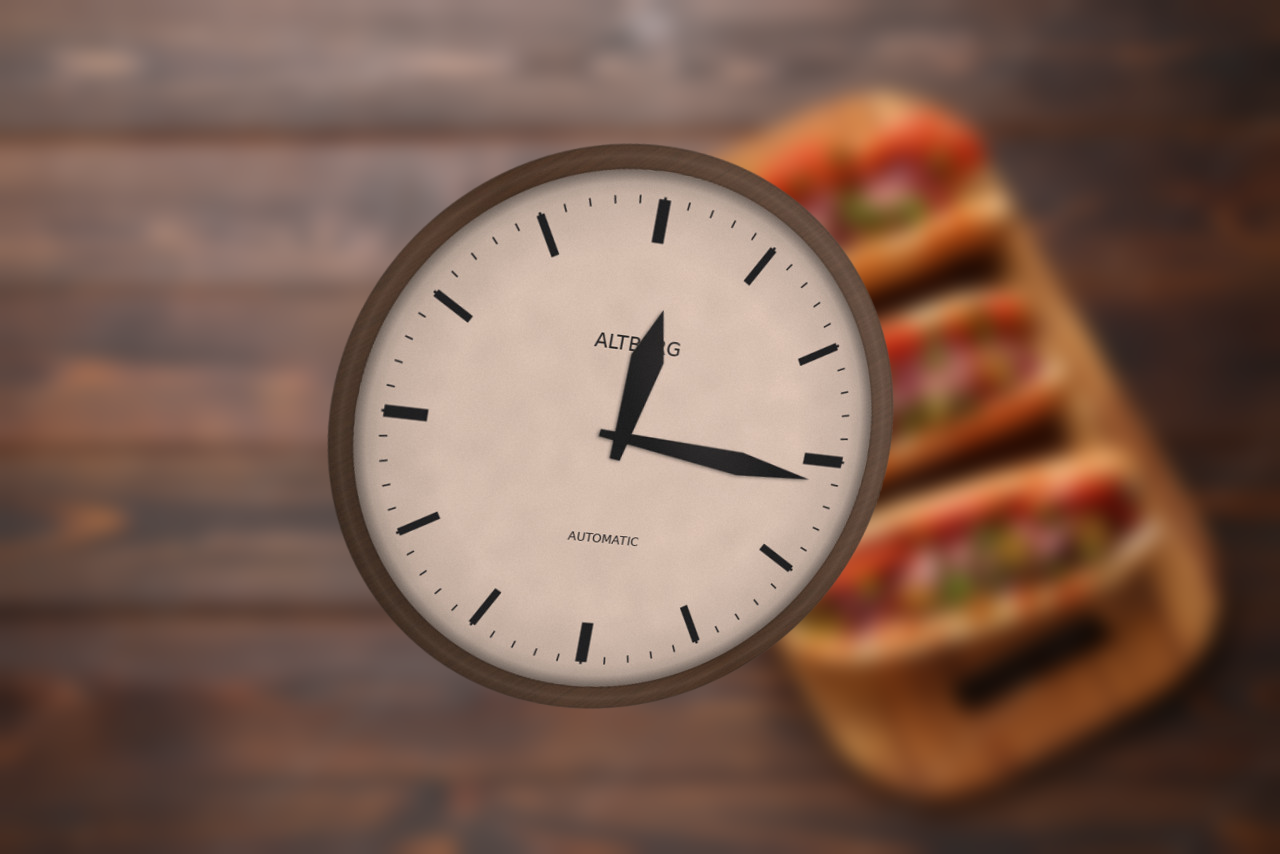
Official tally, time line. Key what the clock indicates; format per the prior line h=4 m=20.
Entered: h=12 m=16
